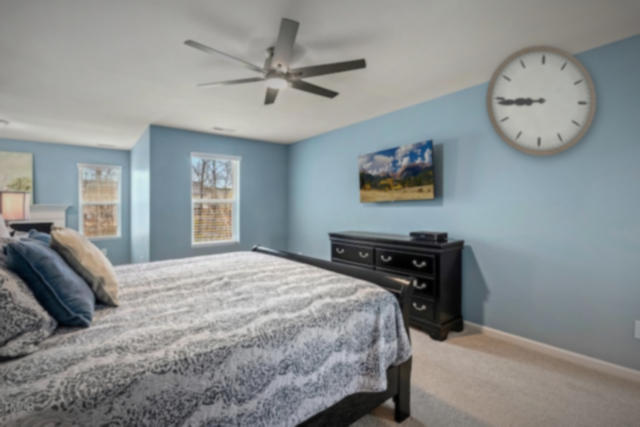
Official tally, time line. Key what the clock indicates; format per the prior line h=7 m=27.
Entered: h=8 m=44
